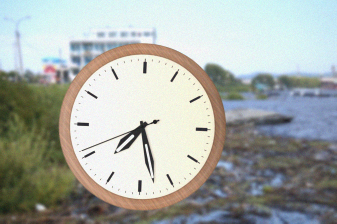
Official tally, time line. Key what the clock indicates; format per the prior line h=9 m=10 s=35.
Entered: h=7 m=27 s=41
